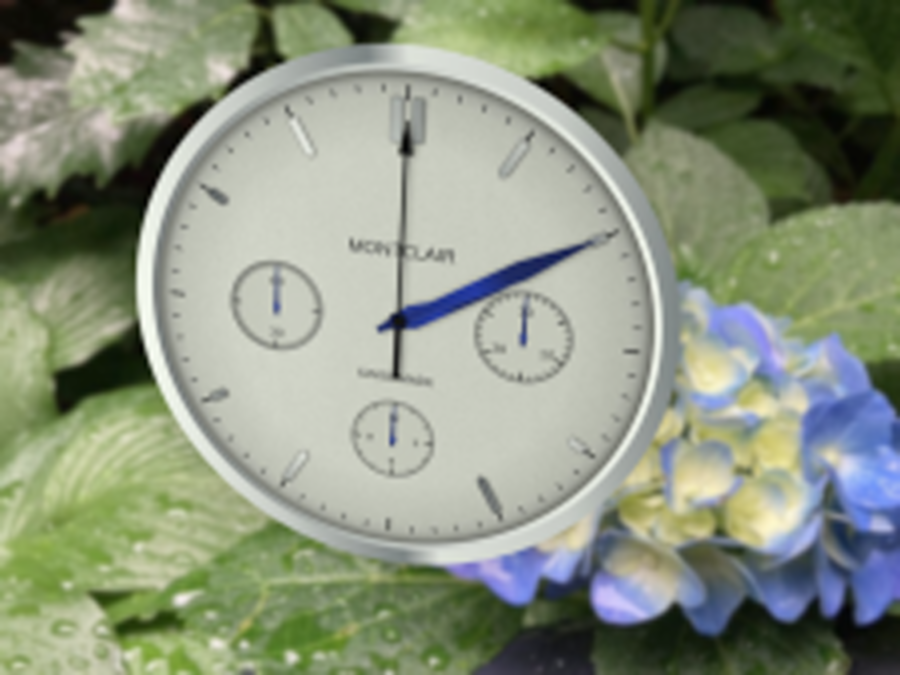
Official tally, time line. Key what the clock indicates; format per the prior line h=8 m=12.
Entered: h=2 m=10
